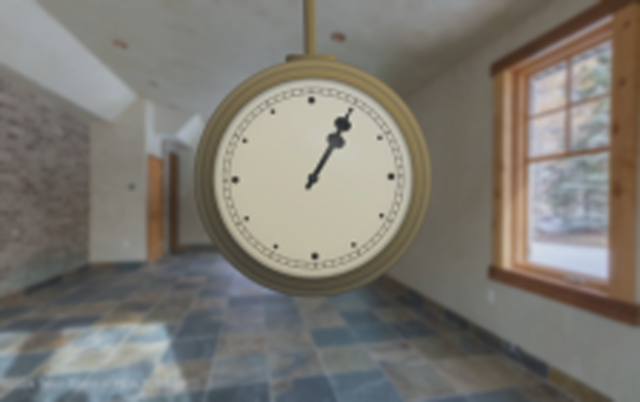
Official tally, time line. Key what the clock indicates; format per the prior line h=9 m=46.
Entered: h=1 m=5
